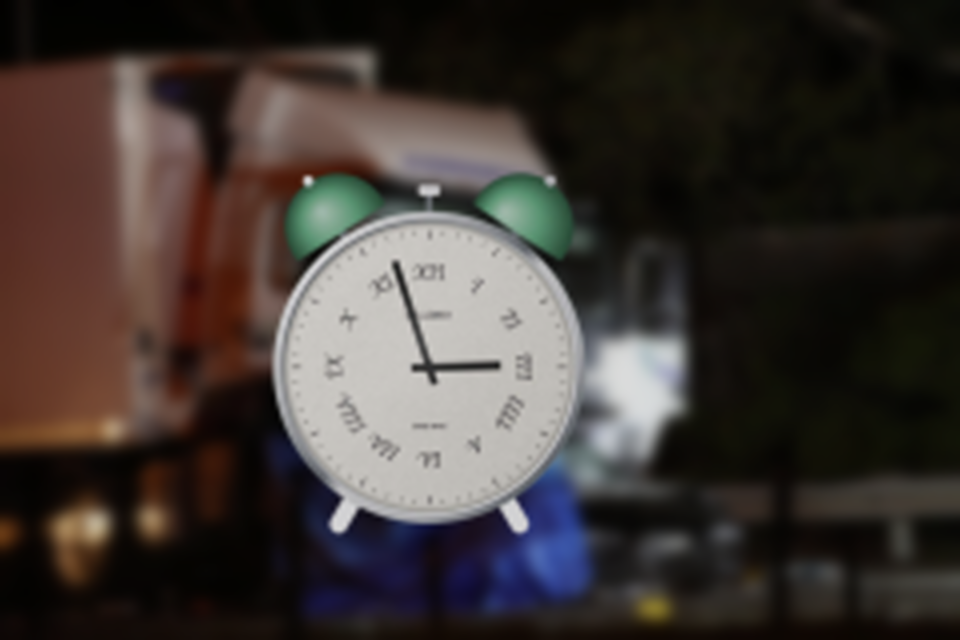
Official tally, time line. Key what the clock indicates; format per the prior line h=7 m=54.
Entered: h=2 m=57
